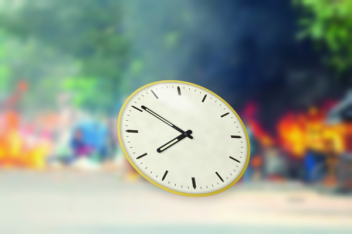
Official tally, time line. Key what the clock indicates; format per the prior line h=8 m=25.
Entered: h=7 m=51
